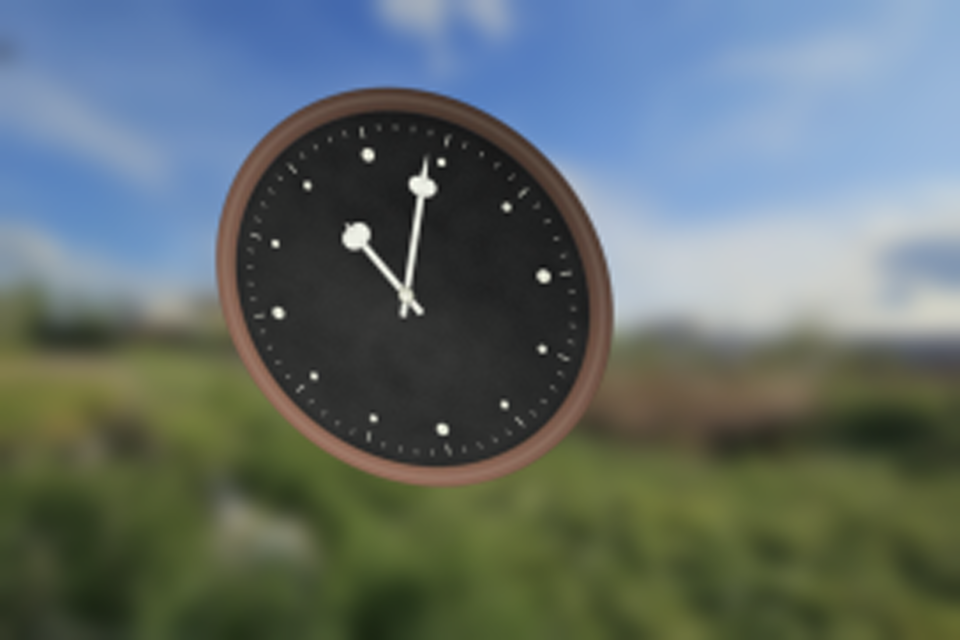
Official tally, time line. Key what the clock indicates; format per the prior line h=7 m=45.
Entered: h=11 m=4
